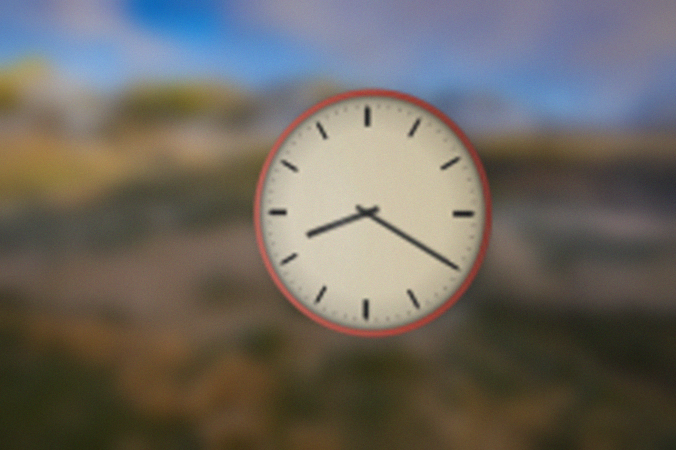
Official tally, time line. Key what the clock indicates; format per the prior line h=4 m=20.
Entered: h=8 m=20
